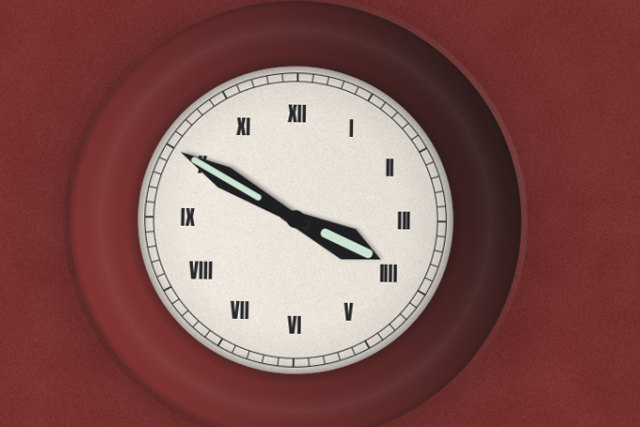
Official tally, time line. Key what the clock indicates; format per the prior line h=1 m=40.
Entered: h=3 m=50
